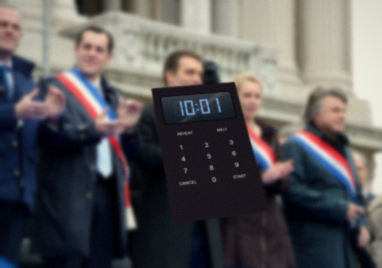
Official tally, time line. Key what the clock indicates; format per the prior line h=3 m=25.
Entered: h=10 m=1
